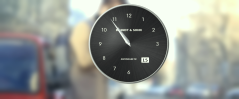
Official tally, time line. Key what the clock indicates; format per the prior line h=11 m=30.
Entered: h=10 m=54
